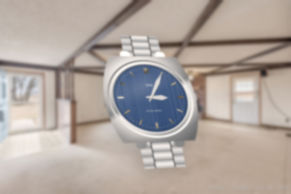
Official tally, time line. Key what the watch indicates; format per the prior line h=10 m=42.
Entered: h=3 m=5
